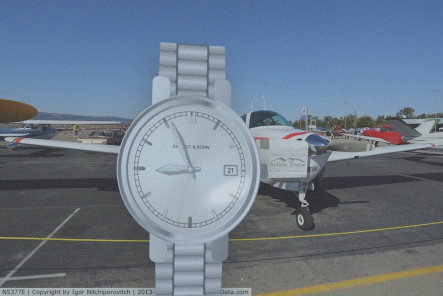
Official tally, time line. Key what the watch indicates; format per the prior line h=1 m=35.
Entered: h=8 m=56
